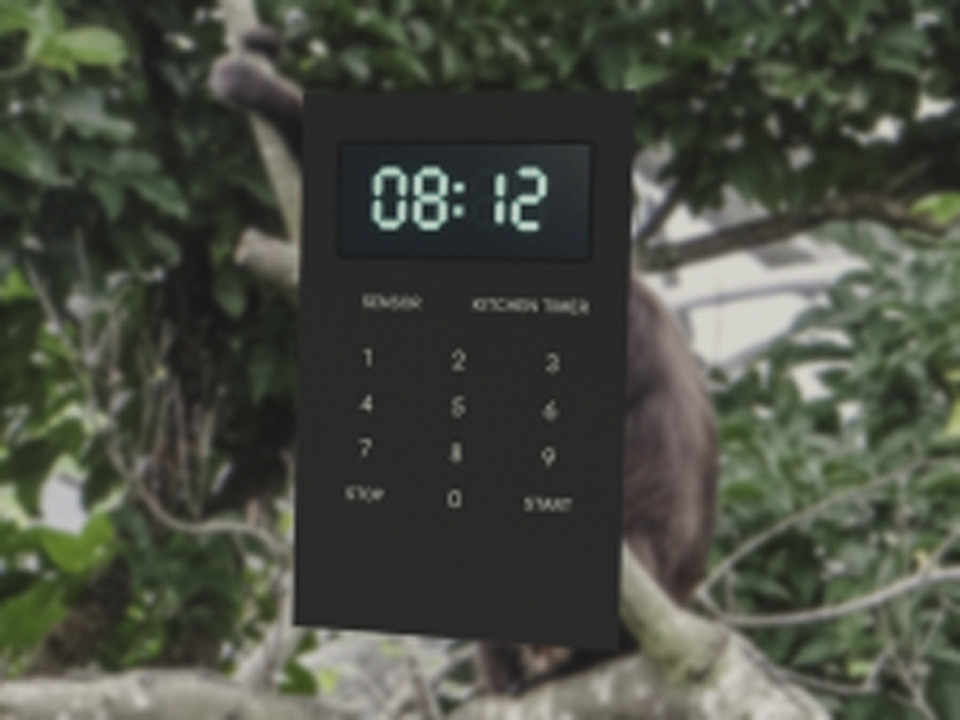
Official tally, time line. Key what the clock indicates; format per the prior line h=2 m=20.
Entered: h=8 m=12
